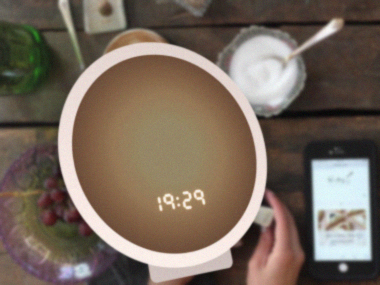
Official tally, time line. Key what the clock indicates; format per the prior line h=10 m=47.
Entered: h=19 m=29
